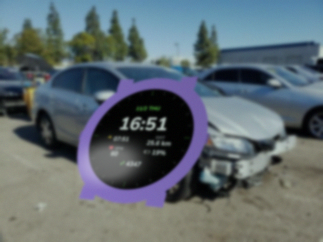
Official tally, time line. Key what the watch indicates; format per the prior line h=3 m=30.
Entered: h=16 m=51
